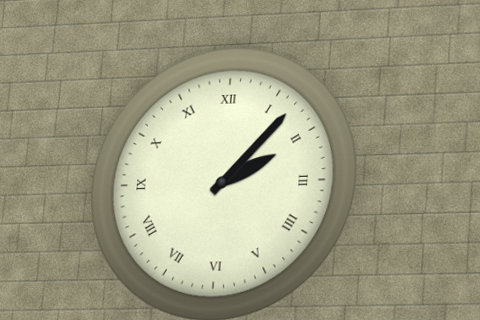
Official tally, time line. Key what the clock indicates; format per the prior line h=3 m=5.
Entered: h=2 m=7
